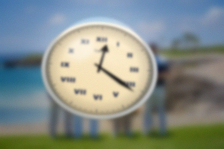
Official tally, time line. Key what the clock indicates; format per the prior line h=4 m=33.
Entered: h=12 m=21
